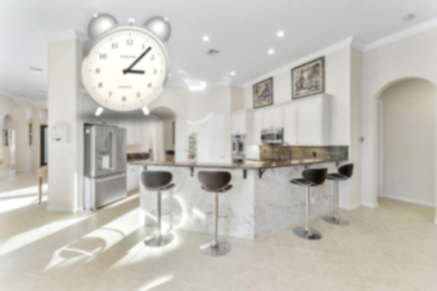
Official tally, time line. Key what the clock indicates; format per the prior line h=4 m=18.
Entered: h=3 m=7
